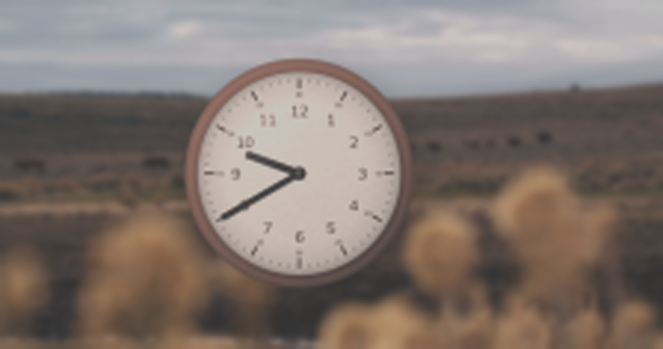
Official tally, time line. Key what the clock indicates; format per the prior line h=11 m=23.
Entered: h=9 m=40
